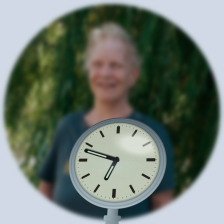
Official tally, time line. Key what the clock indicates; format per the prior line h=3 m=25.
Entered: h=6 m=48
